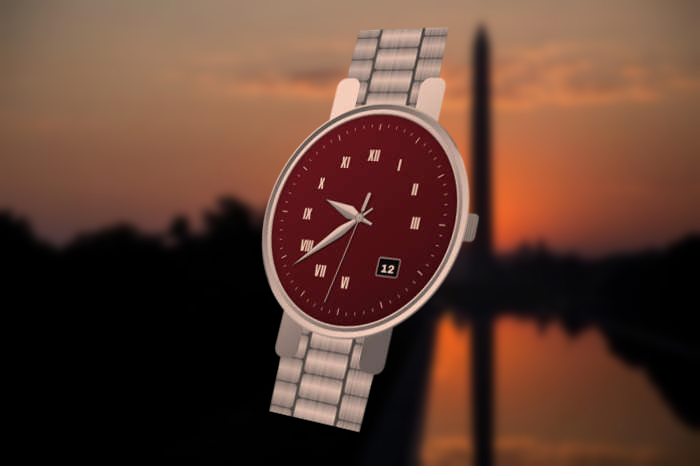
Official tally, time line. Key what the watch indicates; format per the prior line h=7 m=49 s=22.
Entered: h=9 m=38 s=32
